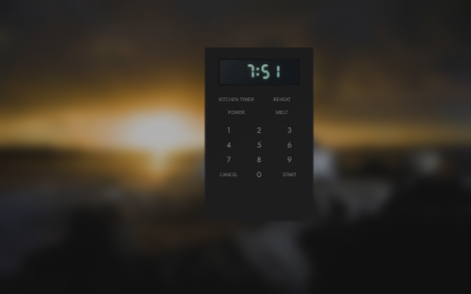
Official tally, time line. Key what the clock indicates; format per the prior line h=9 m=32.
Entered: h=7 m=51
